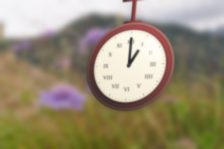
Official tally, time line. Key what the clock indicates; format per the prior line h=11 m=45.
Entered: h=1 m=0
